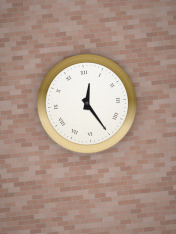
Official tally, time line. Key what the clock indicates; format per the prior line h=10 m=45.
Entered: h=12 m=25
